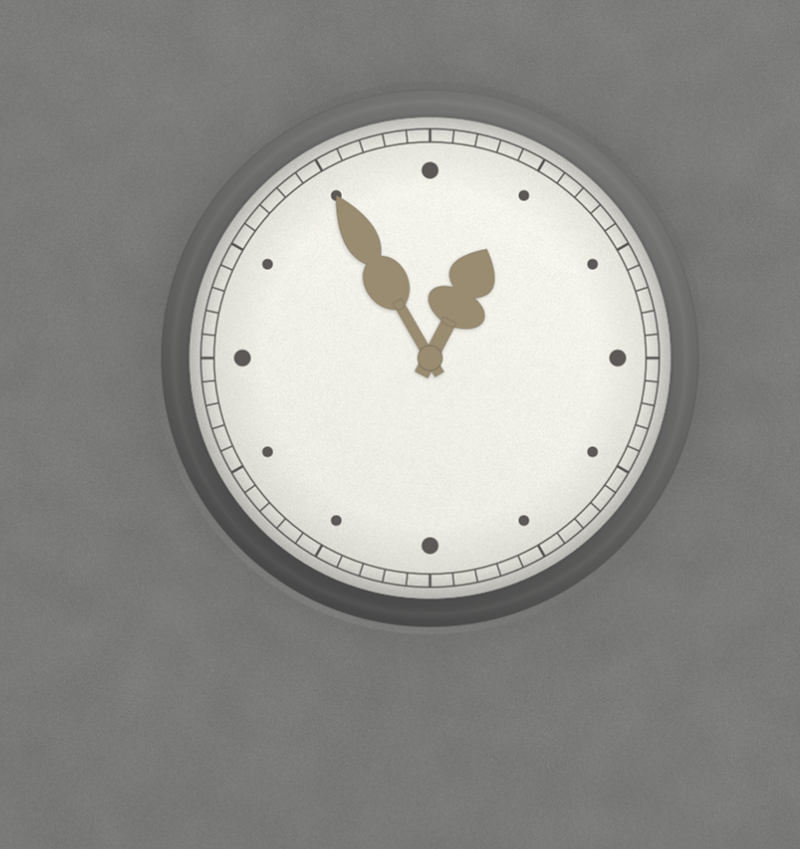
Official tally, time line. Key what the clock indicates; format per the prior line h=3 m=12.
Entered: h=12 m=55
